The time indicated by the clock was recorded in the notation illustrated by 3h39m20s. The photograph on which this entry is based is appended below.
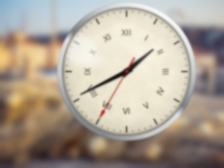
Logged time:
1h40m35s
